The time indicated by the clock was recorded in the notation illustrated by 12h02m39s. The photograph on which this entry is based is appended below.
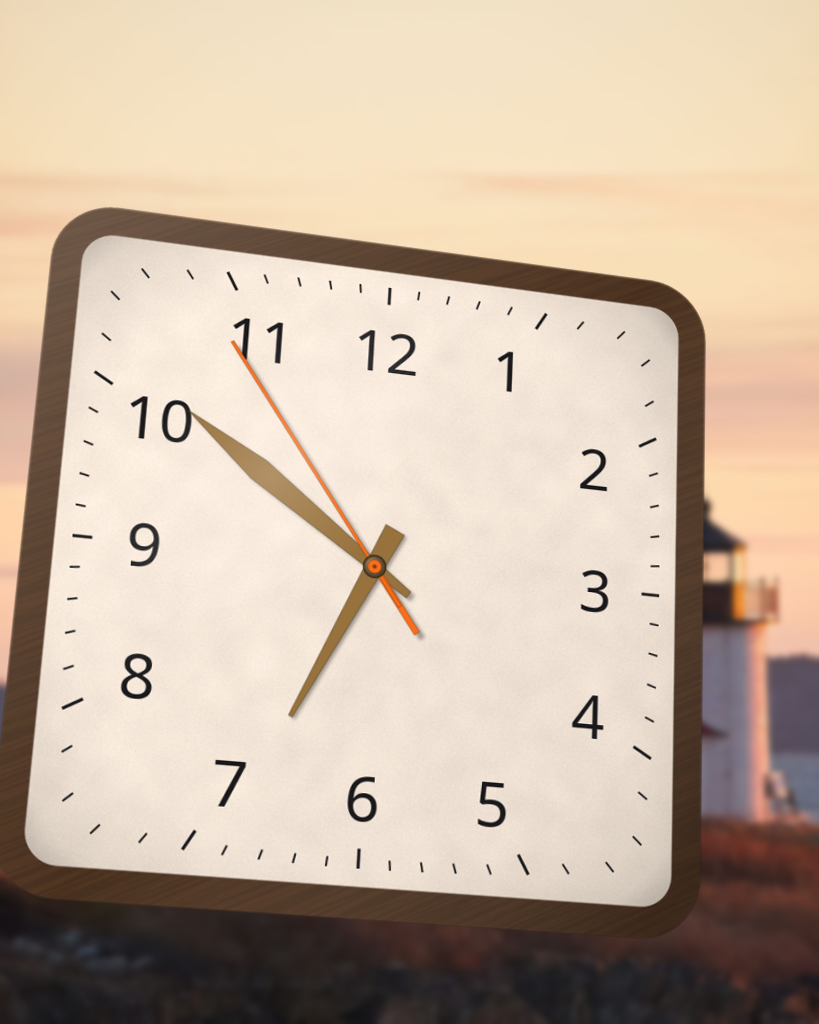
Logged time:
6h50m54s
